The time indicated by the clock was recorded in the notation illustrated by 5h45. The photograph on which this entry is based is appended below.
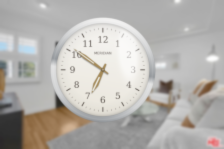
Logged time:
6h51
